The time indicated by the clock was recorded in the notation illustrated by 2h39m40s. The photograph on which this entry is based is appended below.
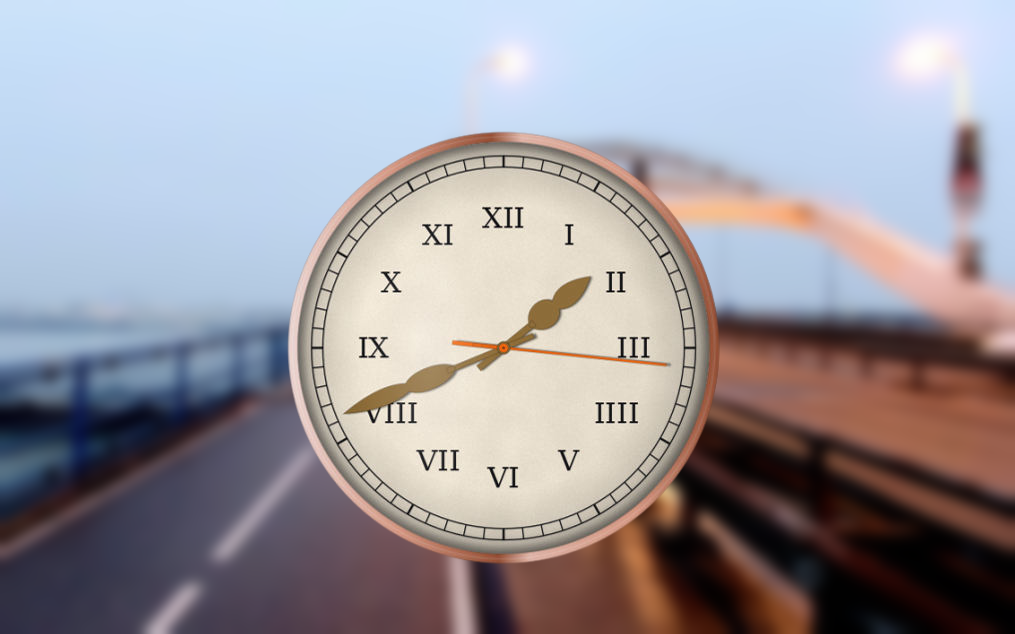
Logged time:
1h41m16s
